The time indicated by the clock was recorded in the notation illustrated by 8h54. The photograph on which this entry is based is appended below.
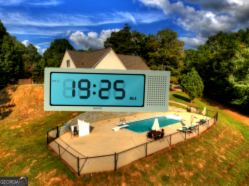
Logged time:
19h25
